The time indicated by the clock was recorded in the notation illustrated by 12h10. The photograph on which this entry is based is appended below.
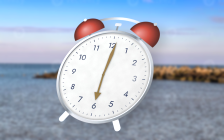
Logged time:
6h01
